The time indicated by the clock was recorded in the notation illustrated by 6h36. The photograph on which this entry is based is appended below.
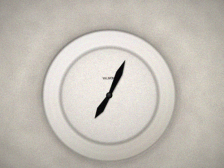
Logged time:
7h04
